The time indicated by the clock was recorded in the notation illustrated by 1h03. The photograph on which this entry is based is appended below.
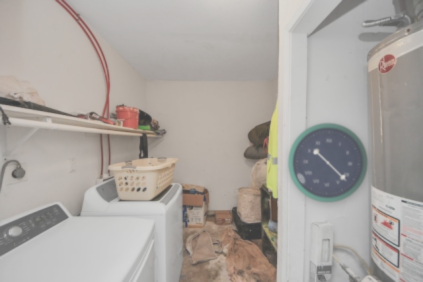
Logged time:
10h22
